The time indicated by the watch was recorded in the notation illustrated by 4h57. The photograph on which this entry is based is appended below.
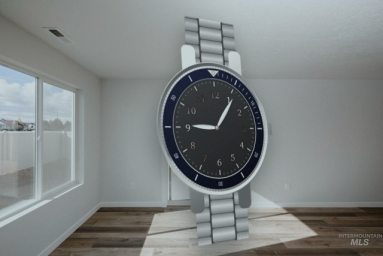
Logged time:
9h06
